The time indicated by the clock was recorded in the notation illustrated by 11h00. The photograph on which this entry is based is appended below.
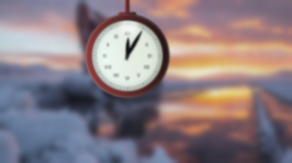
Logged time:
12h05
